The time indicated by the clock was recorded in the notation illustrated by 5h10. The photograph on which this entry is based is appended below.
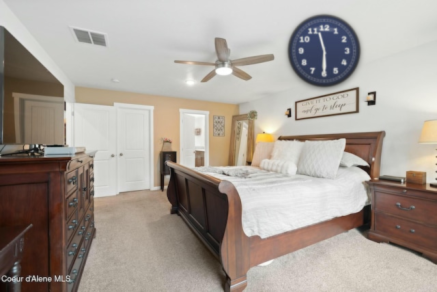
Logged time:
11h30
